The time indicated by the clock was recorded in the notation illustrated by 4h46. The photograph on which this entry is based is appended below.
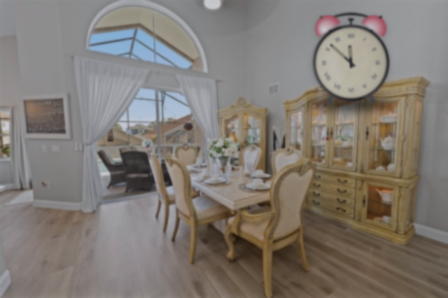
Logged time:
11h52
